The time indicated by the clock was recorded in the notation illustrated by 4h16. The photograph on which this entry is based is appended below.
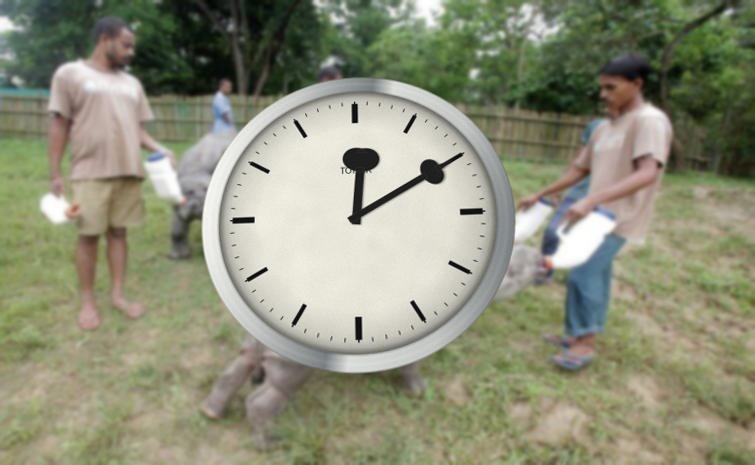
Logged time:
12h10
